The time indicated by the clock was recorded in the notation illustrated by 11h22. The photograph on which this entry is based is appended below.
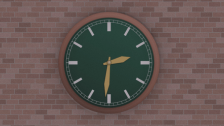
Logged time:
2h31
